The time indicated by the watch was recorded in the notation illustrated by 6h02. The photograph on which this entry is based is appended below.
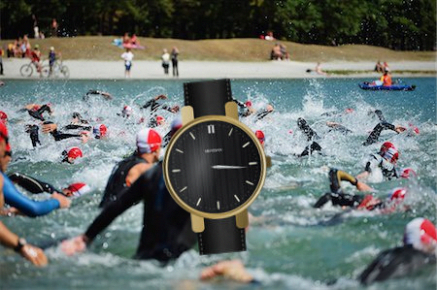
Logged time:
3h16
